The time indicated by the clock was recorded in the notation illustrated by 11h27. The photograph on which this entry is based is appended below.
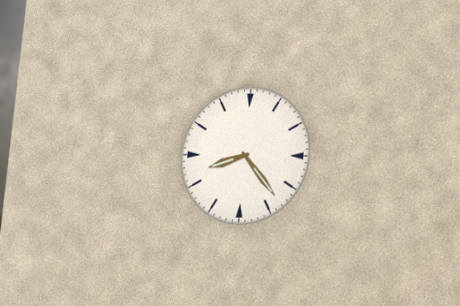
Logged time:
8h23
